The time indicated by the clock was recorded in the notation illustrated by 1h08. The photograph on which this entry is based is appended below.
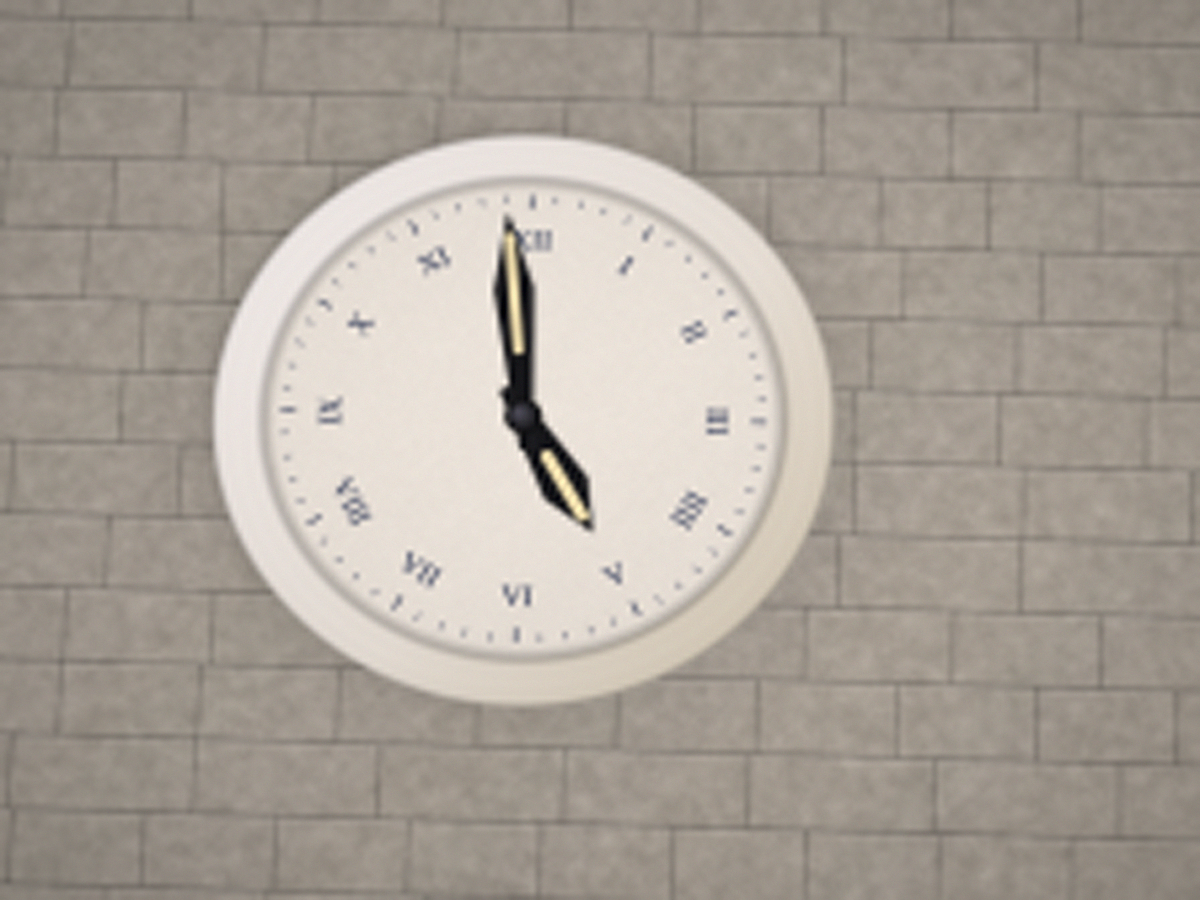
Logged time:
4h59
